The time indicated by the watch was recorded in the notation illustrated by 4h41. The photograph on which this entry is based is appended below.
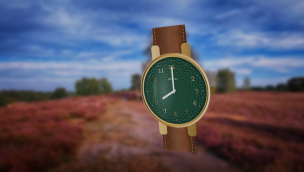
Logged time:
8h00
